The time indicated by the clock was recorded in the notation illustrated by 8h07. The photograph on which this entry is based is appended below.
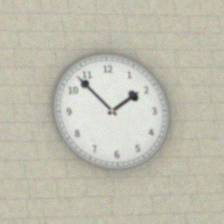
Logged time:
1h53
